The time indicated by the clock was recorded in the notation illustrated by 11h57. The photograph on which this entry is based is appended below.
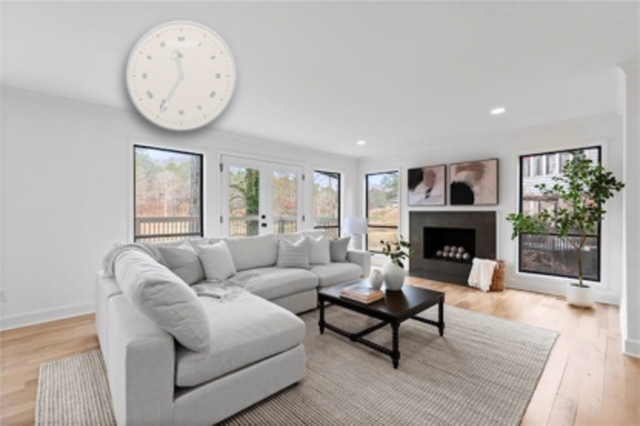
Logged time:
11h35
